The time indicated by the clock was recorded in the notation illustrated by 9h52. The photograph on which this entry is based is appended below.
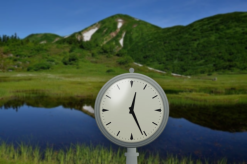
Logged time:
12h26
